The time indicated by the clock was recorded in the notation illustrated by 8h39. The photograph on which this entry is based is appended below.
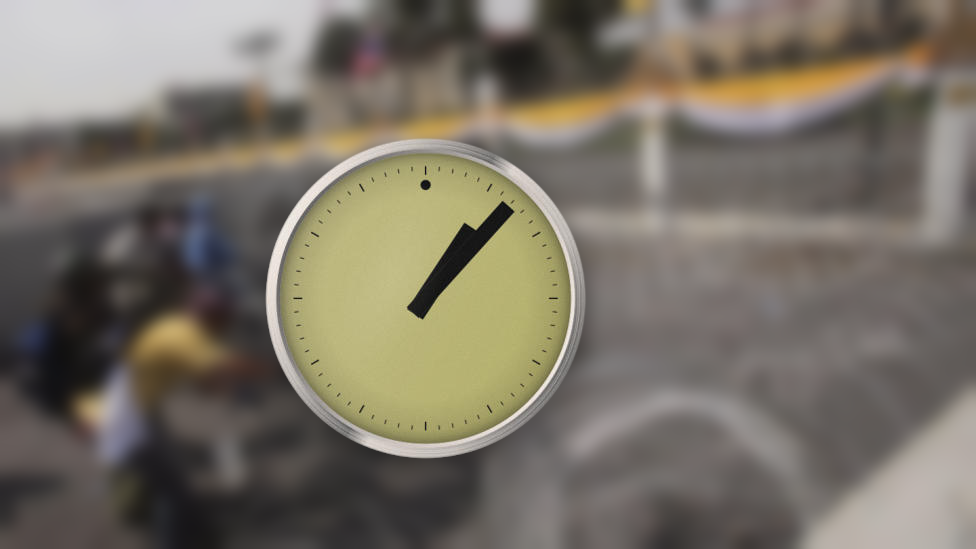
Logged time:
1h07
